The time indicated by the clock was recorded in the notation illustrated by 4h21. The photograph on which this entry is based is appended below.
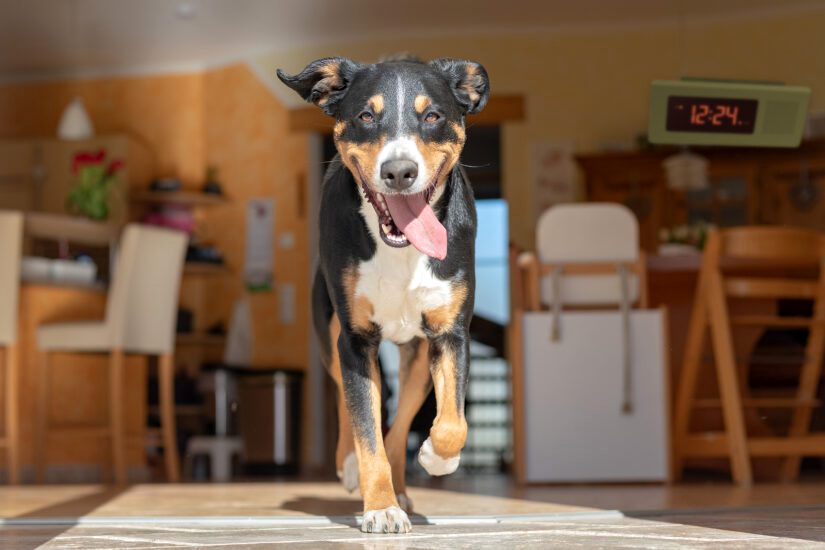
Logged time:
12h24
